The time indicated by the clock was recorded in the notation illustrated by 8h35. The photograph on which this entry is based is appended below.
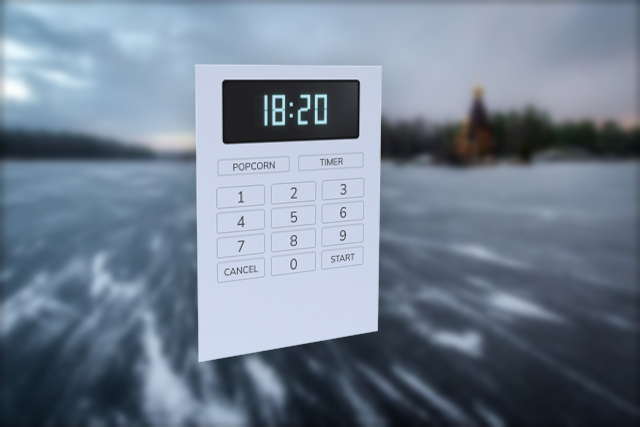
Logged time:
18h20
